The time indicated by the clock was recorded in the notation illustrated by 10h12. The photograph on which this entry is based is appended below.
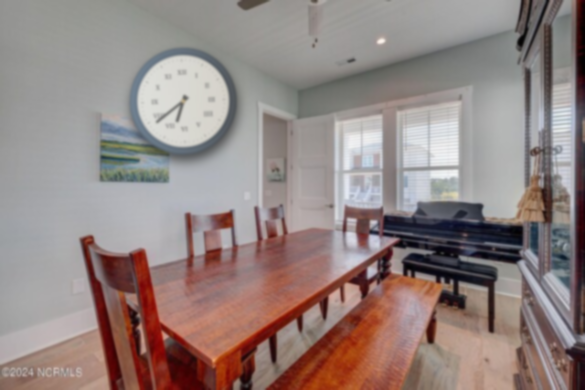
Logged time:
6h39
